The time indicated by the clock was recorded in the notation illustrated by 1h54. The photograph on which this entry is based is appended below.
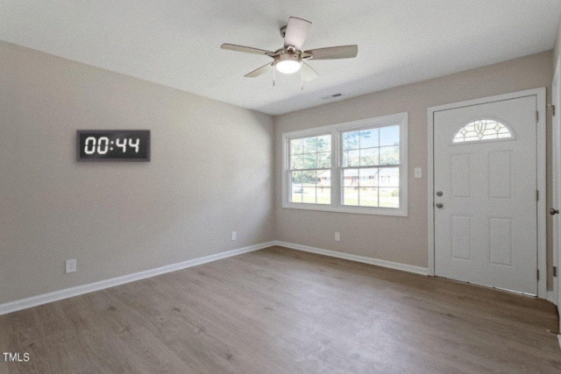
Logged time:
0h44
